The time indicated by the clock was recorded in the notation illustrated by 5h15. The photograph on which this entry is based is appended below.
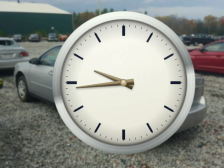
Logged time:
9h44
